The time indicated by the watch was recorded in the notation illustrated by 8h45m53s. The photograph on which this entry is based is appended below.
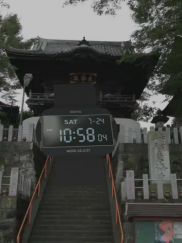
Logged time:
10h58m04s
